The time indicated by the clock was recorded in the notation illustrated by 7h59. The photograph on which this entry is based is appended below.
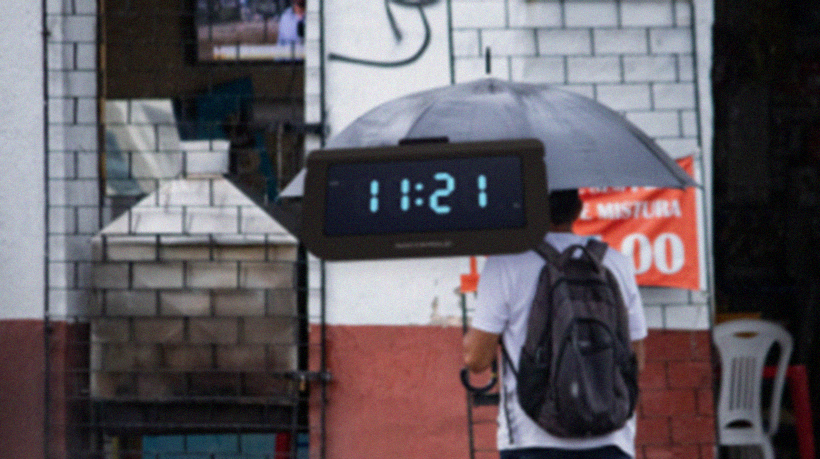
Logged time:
11h21
